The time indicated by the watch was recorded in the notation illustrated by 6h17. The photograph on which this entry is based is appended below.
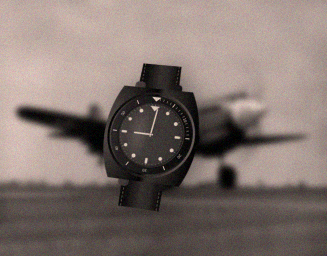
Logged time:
9h01
